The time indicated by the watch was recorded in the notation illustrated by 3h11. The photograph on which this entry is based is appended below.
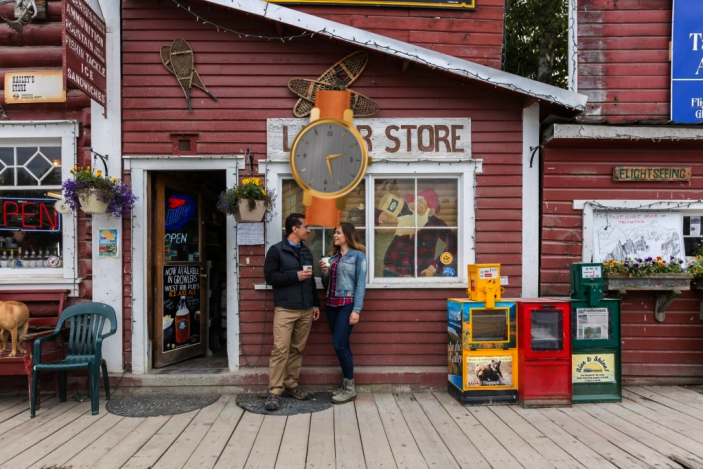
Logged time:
2h27
